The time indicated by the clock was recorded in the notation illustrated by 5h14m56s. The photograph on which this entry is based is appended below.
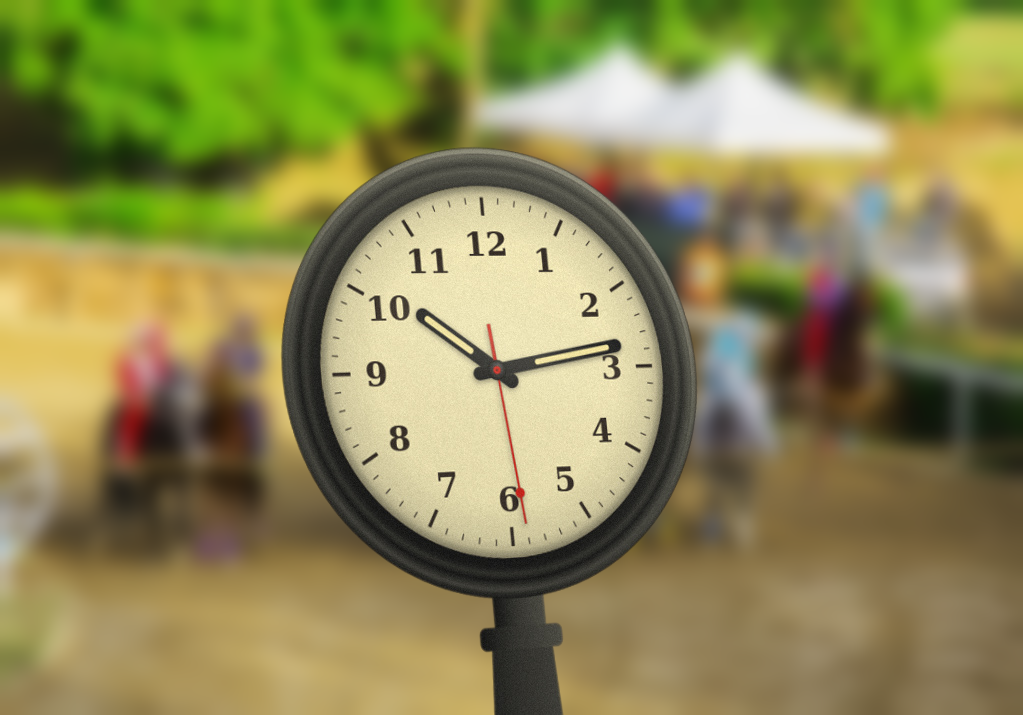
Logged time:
10h13m29s
